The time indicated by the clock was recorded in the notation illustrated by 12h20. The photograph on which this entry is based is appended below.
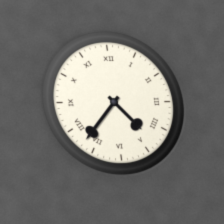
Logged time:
4h37
